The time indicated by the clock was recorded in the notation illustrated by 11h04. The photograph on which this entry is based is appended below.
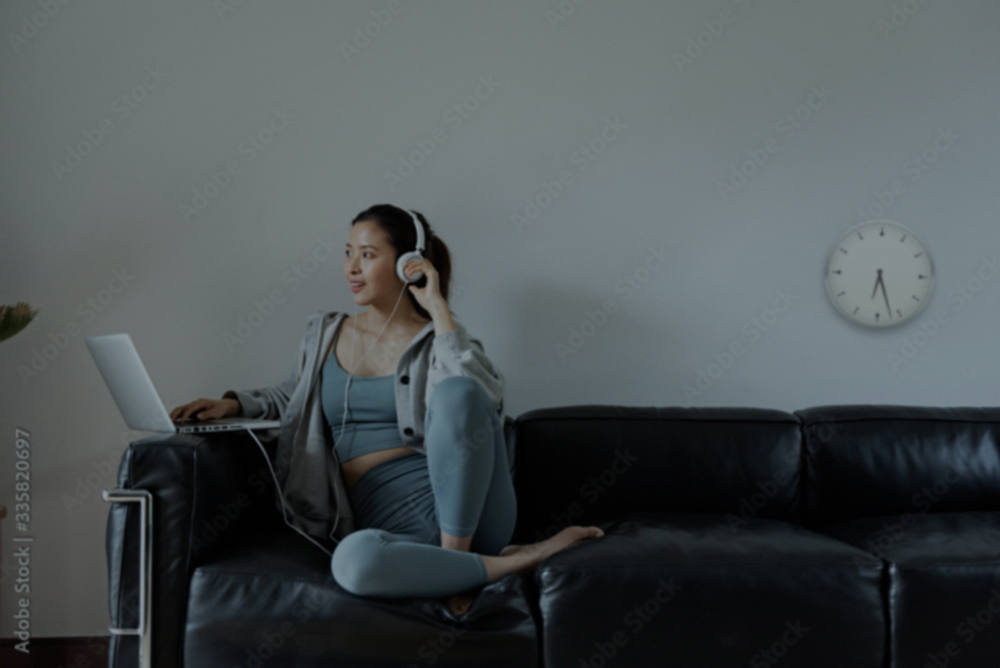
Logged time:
6h27
